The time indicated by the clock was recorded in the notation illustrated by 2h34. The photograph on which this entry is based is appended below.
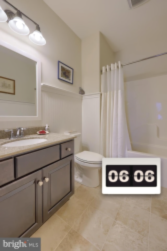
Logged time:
6h06
